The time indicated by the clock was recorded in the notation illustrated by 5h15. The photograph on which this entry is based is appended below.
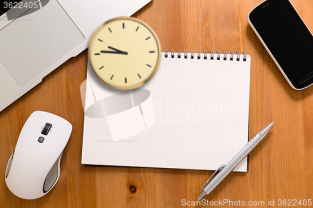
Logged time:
9h46
